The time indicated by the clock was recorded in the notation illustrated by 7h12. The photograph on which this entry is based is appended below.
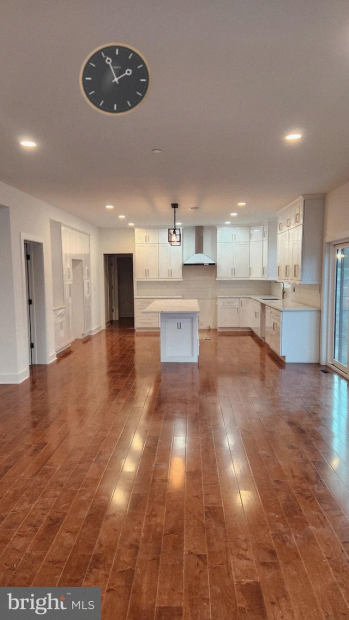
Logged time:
1h56
